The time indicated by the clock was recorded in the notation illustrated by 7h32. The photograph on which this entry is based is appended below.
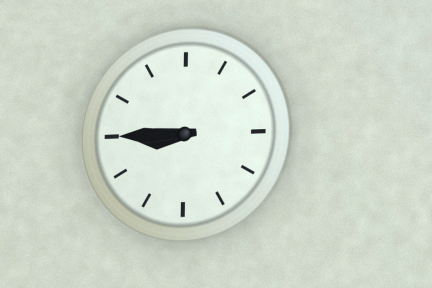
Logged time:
8h45
